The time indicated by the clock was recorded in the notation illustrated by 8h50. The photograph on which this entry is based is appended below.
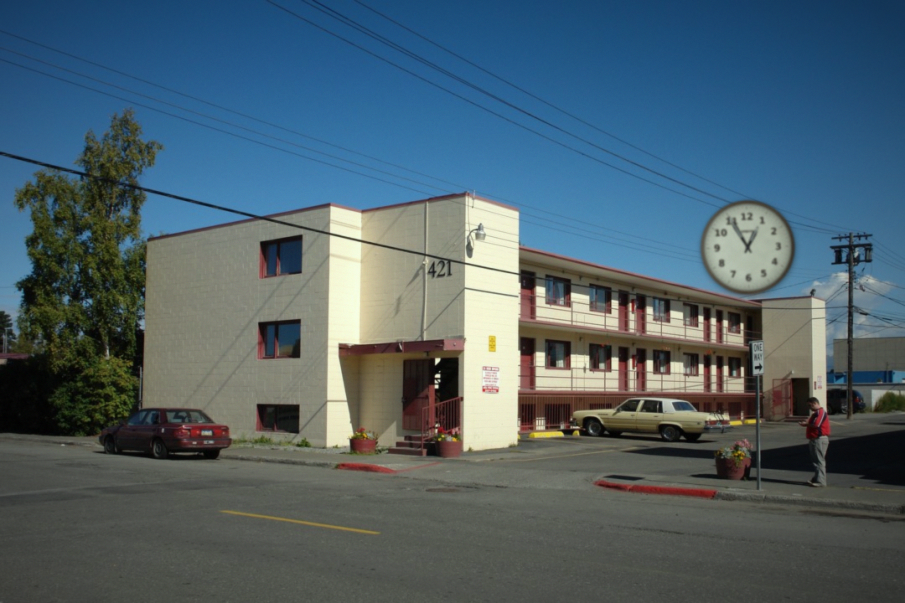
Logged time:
12h55
